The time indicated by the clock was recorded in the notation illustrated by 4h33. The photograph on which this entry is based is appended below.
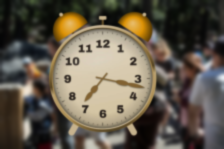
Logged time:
7h17
